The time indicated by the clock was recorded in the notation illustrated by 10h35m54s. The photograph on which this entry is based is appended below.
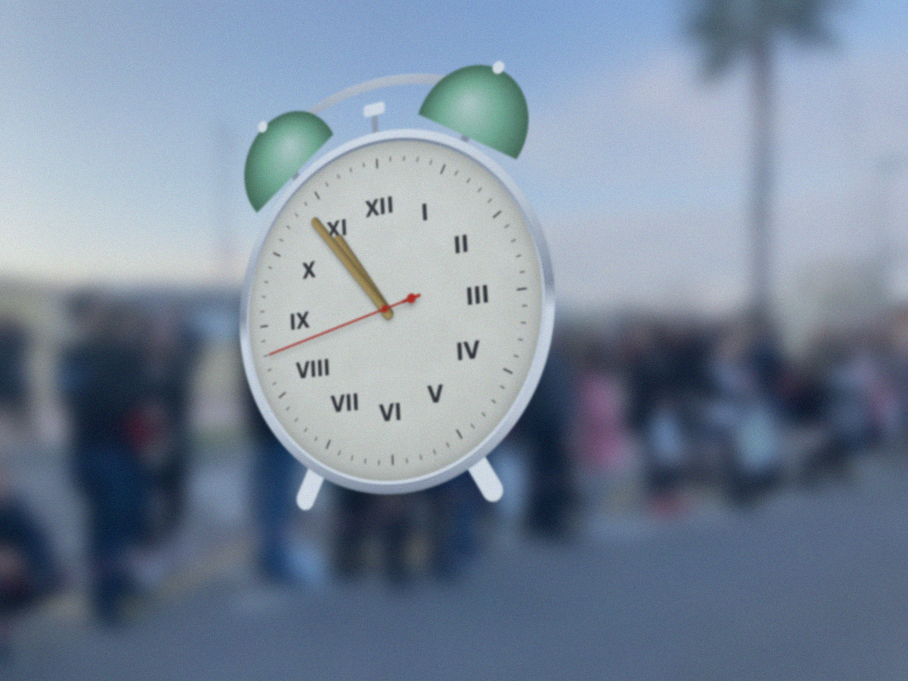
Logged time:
10h53m43s
